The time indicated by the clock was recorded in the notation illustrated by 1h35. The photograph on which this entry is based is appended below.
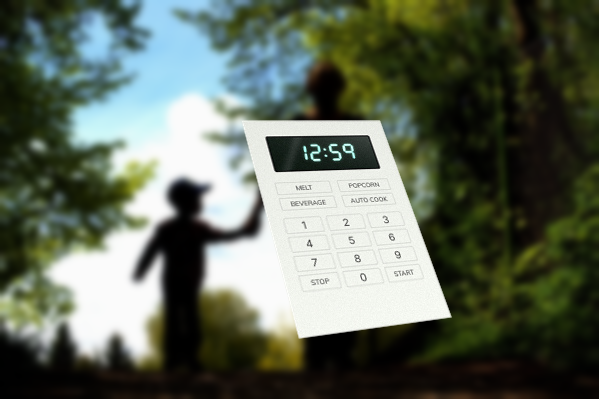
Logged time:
12h59
